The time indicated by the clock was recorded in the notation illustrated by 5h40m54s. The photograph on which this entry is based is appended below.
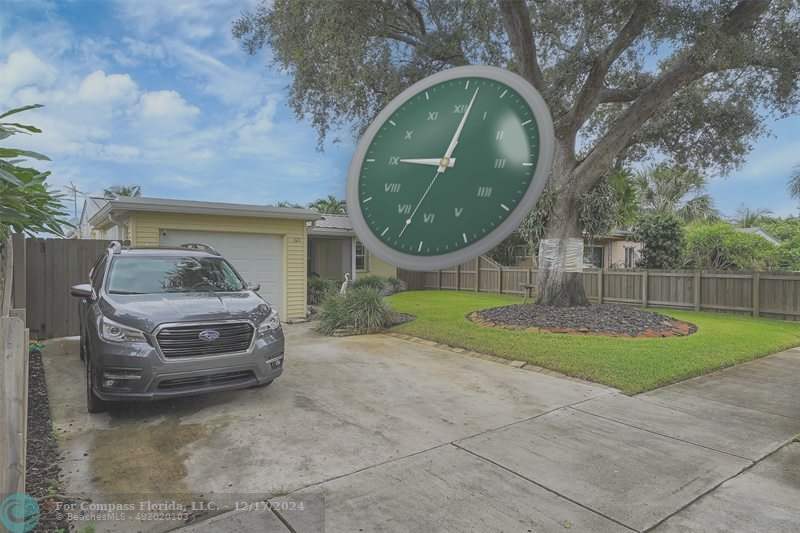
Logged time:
9h01m33s
